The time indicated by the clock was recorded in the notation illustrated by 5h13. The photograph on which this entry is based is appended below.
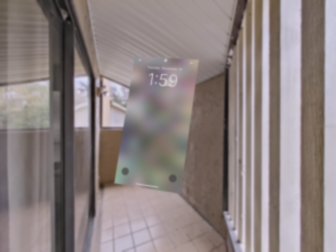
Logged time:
1h59
